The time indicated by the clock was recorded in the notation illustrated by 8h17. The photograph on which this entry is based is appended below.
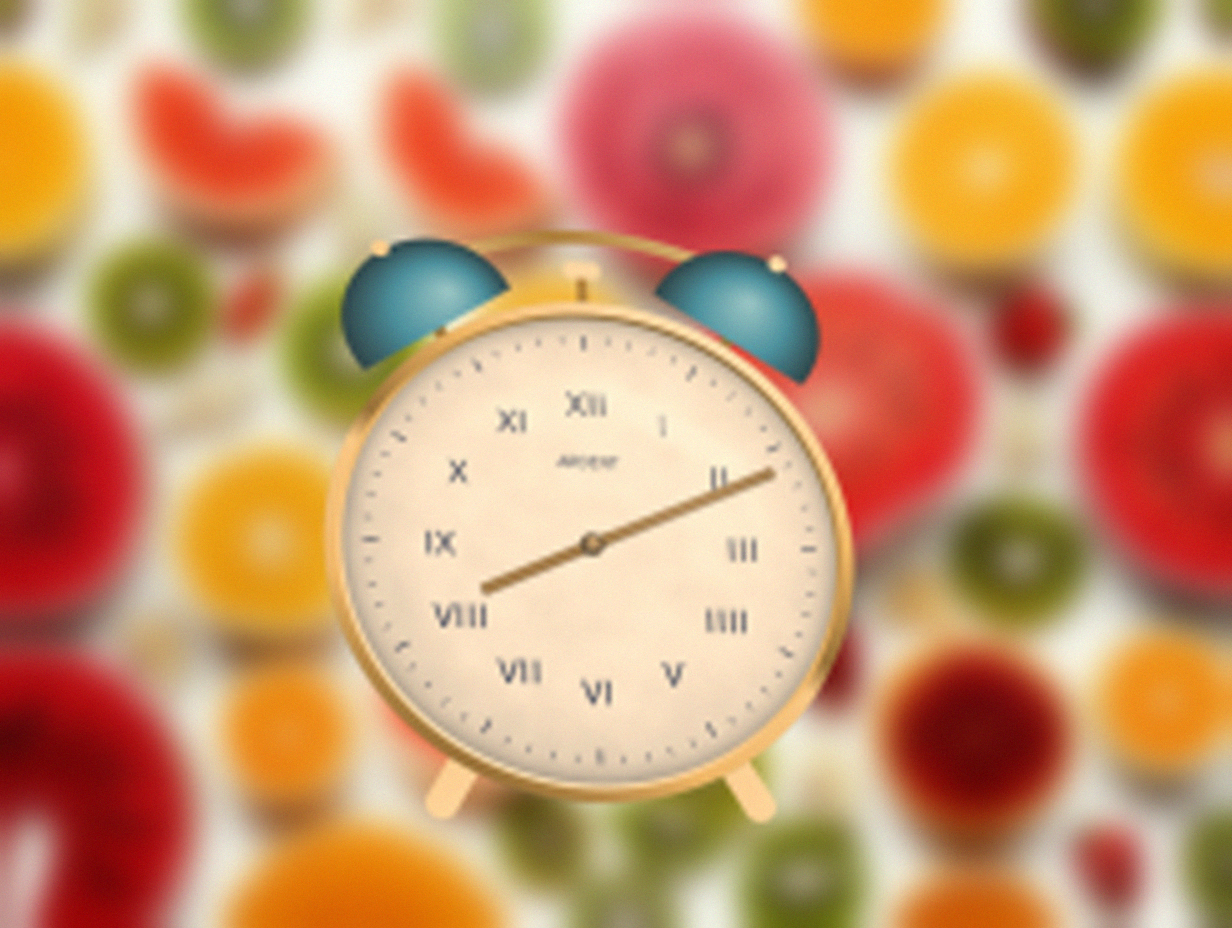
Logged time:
8h11
